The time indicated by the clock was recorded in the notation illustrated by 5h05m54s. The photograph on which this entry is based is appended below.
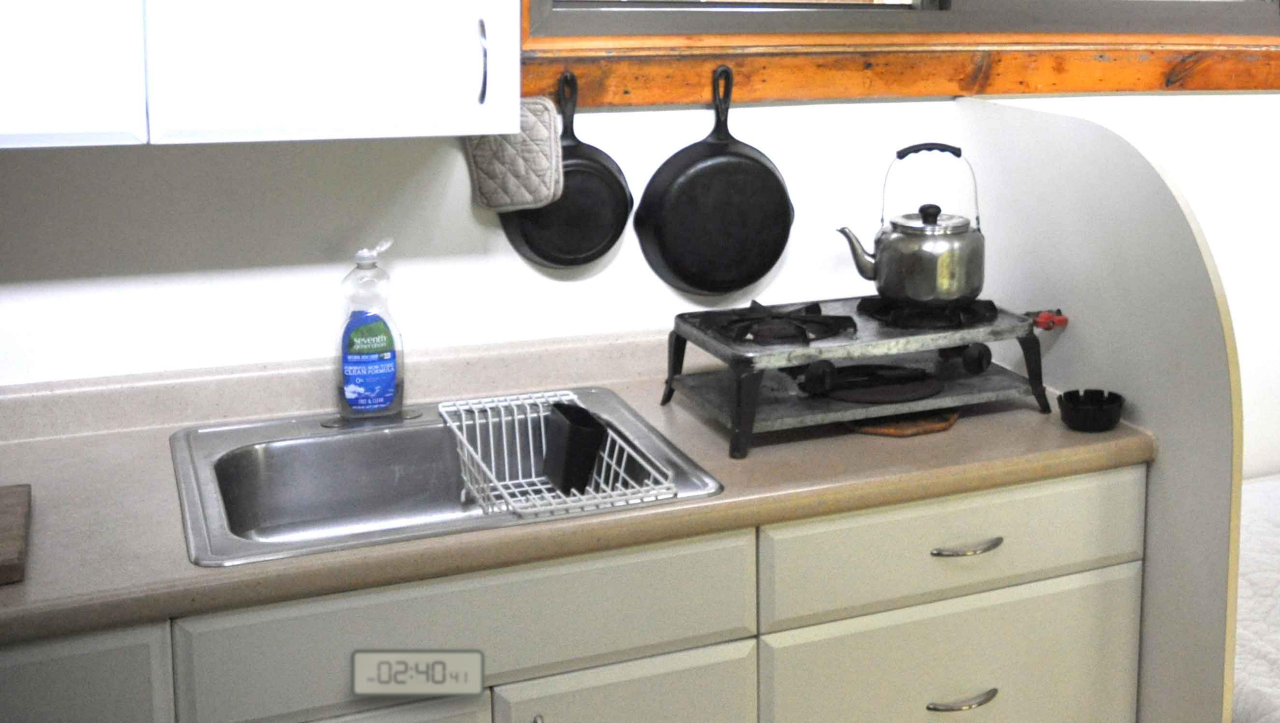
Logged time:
2h40m41s
